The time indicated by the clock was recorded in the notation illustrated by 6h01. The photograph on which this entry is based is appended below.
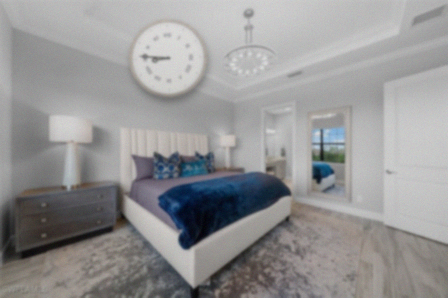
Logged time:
8h46
